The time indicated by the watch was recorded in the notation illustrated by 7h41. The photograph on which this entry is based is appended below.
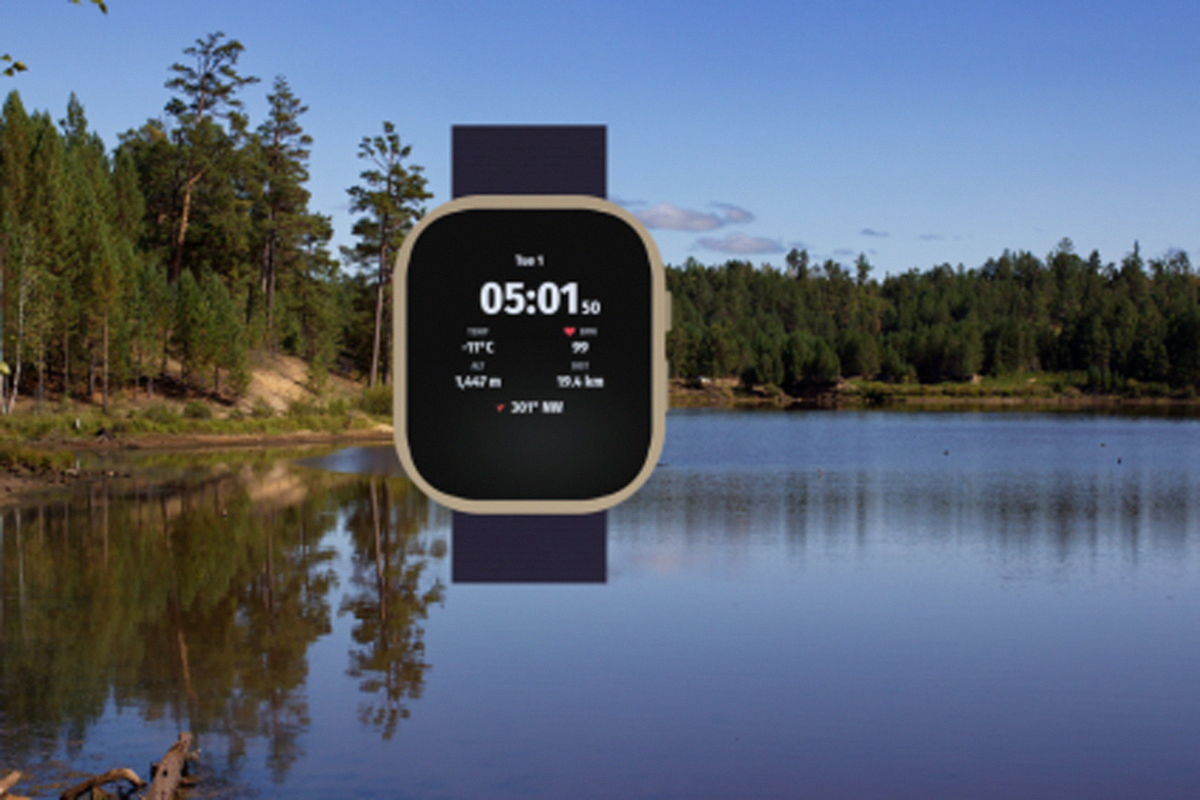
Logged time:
5h01
